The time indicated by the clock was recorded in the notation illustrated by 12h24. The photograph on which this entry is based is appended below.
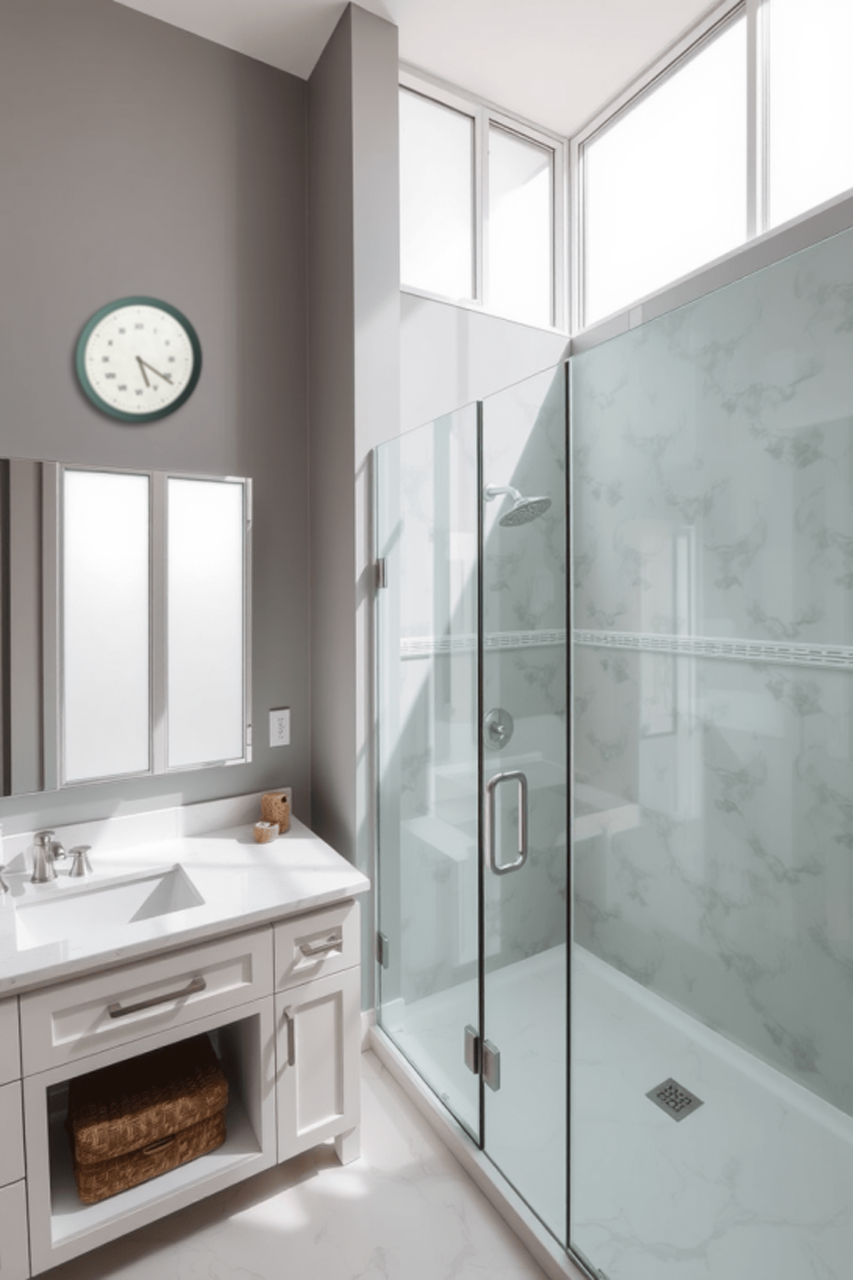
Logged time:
5h21
